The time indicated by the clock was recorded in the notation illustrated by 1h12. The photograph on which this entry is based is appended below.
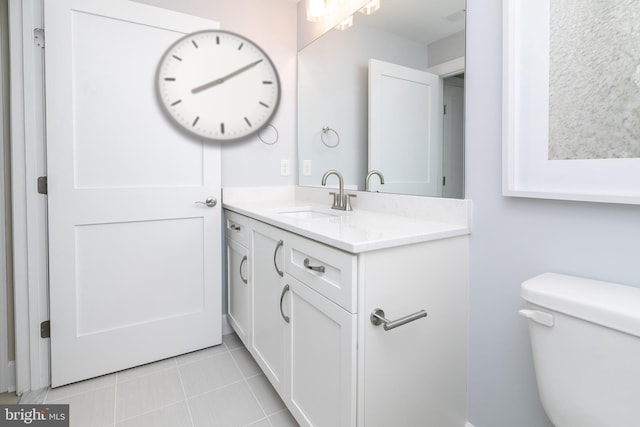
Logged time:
8h10
